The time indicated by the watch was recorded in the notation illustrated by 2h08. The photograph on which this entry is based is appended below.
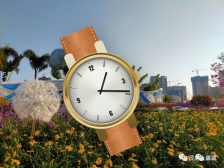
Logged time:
1h19
